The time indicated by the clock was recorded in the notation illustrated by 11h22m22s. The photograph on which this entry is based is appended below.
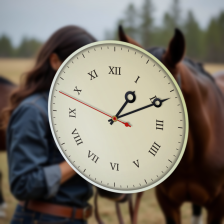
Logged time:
1h10m48s
